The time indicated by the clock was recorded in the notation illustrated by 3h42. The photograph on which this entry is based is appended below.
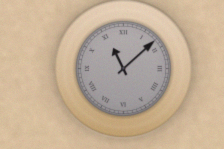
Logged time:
11h08
